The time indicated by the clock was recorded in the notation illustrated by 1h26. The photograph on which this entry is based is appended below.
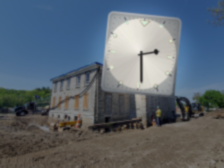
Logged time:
2h29
